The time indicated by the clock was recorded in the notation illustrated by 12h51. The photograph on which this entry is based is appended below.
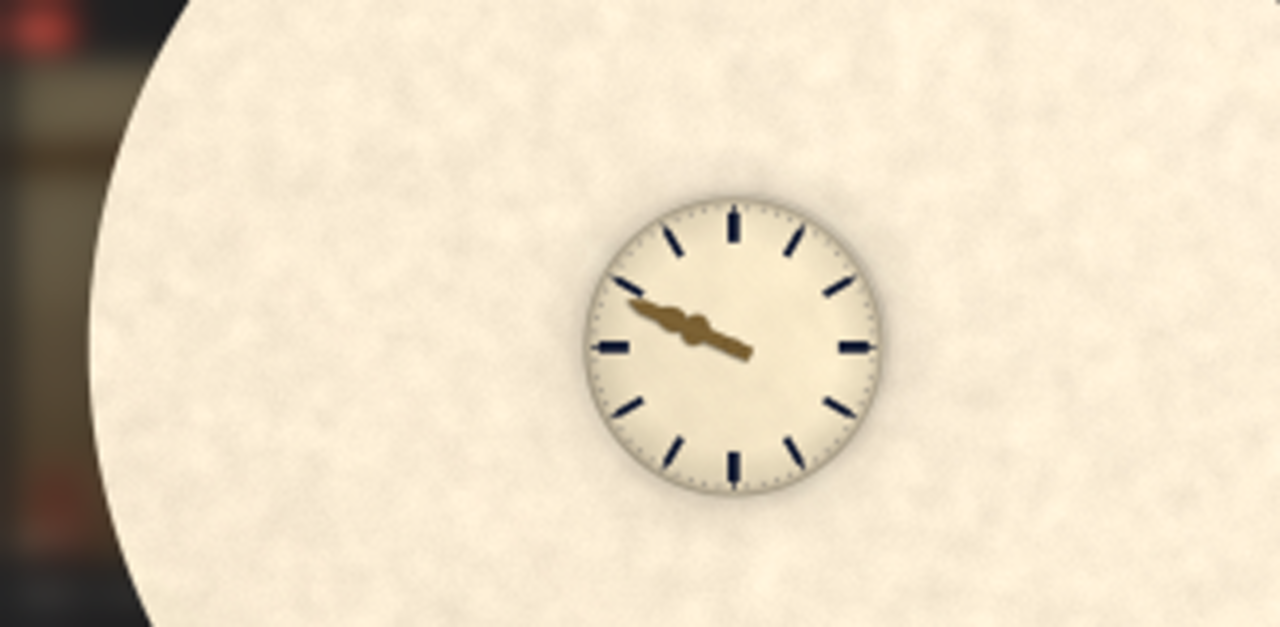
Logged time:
9h49
